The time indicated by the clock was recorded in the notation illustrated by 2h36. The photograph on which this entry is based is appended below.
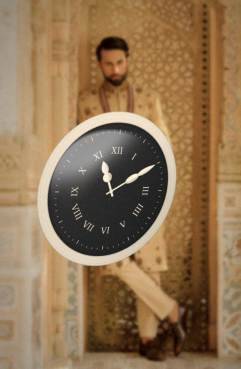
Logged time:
11h10
